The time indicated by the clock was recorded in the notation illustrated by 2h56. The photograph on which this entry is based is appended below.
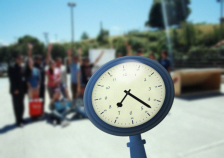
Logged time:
7h23
